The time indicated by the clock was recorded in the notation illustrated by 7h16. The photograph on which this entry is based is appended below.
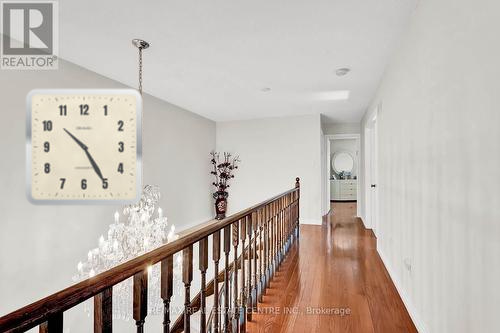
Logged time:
10h25
